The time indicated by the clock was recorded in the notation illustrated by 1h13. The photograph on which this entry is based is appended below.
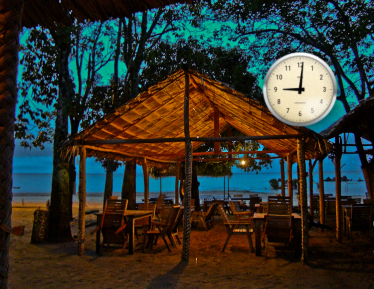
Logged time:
9h01
